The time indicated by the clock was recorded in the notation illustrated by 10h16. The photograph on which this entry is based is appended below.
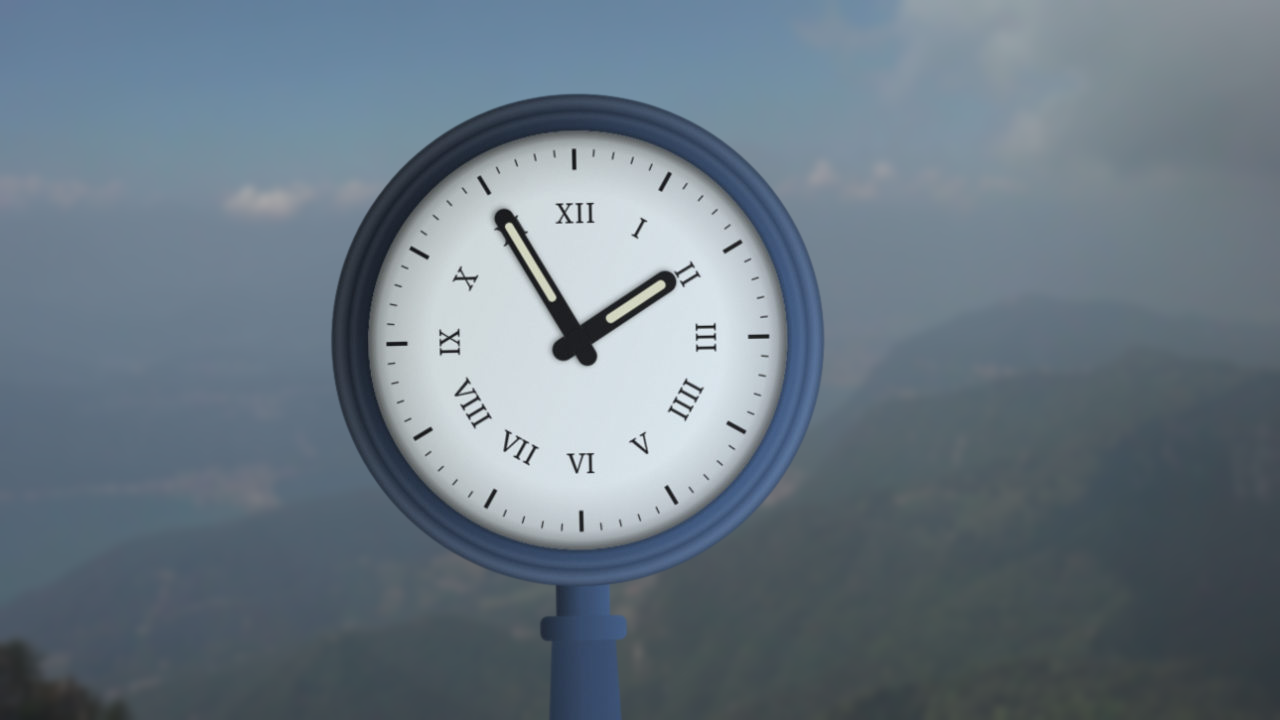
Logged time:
1h55
